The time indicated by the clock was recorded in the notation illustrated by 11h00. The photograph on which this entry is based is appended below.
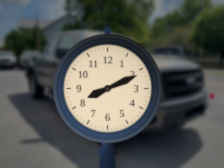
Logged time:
8h11
